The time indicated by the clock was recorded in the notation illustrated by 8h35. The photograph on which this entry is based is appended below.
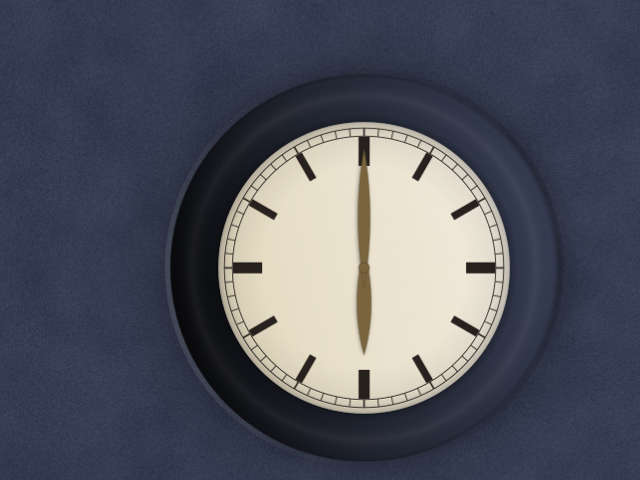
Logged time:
6h00
